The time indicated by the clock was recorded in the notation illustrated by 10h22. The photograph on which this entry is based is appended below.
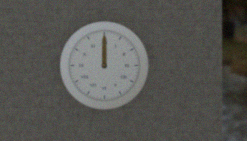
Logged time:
12h00
